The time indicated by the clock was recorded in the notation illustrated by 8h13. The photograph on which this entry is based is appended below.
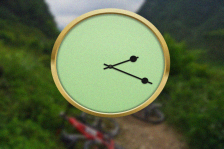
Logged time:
2h19
